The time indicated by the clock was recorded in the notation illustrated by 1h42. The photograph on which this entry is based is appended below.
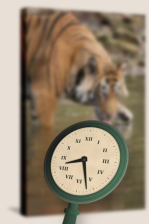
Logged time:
8h27
